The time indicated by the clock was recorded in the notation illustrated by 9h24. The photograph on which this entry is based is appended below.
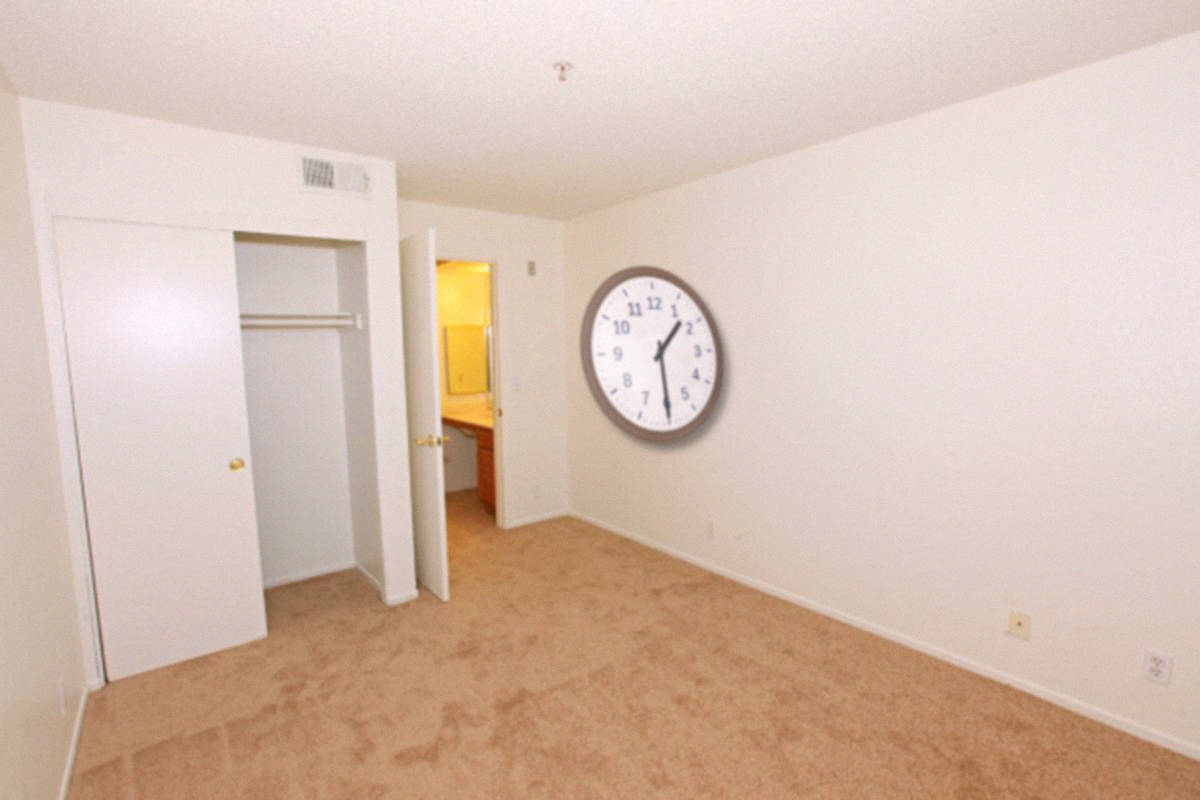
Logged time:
1h30
